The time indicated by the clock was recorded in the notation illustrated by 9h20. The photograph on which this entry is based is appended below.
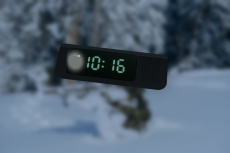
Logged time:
10h16
